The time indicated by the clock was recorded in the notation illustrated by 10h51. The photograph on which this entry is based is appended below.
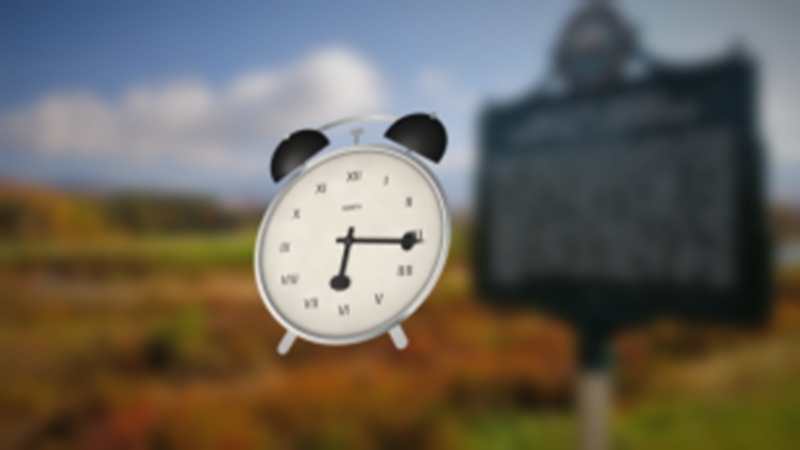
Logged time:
6h16
